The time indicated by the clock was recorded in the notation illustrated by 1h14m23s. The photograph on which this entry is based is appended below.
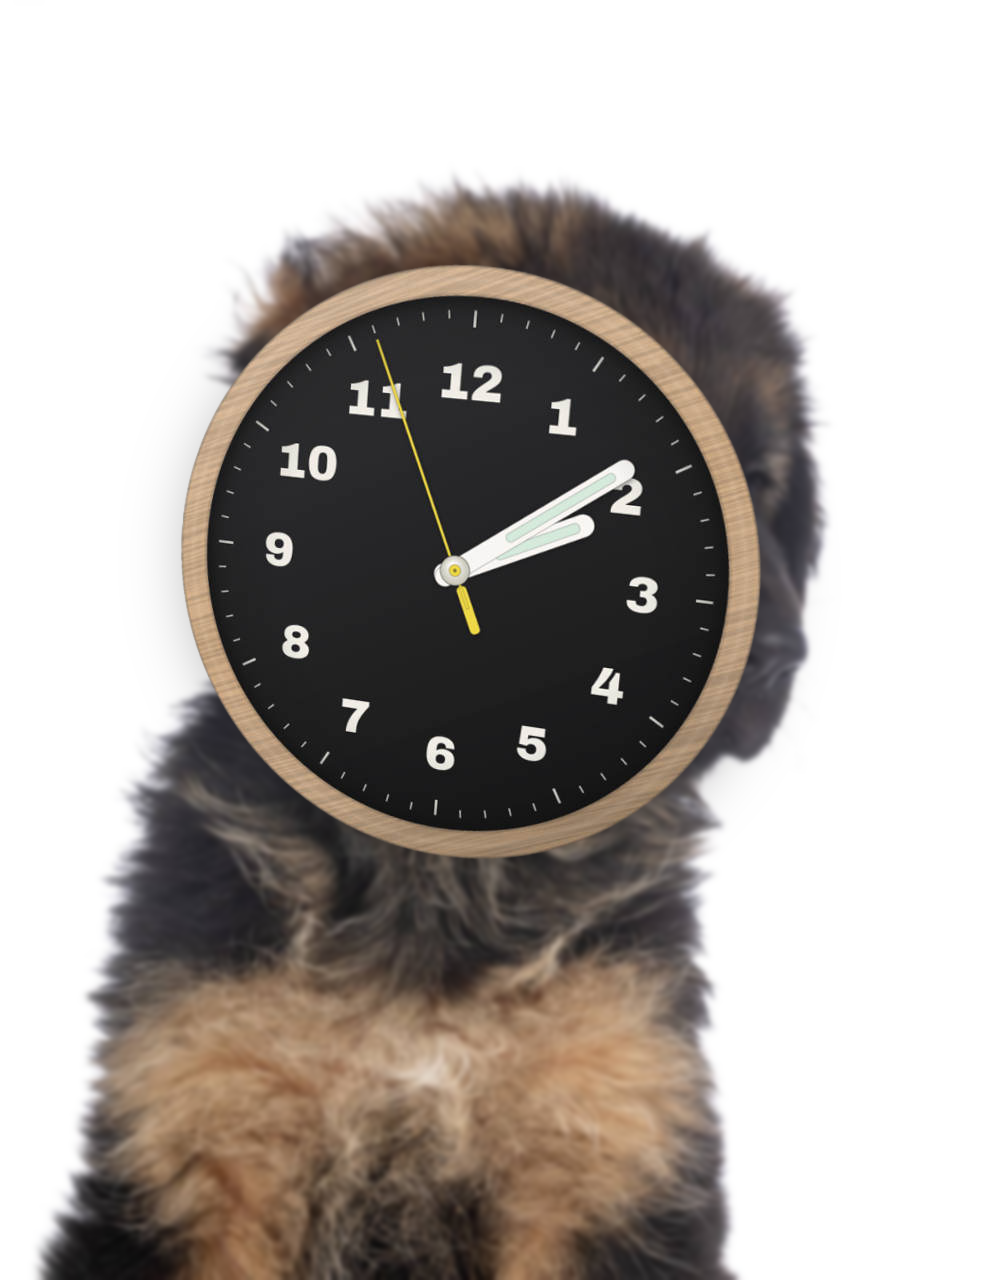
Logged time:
2h08m56s
